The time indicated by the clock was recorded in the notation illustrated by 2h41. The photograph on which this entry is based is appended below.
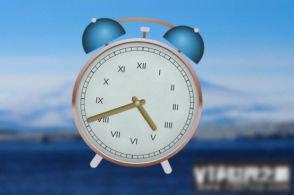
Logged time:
4h41
